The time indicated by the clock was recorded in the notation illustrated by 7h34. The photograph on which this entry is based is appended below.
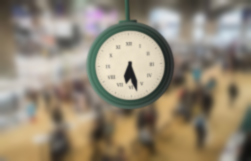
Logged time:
6h28
